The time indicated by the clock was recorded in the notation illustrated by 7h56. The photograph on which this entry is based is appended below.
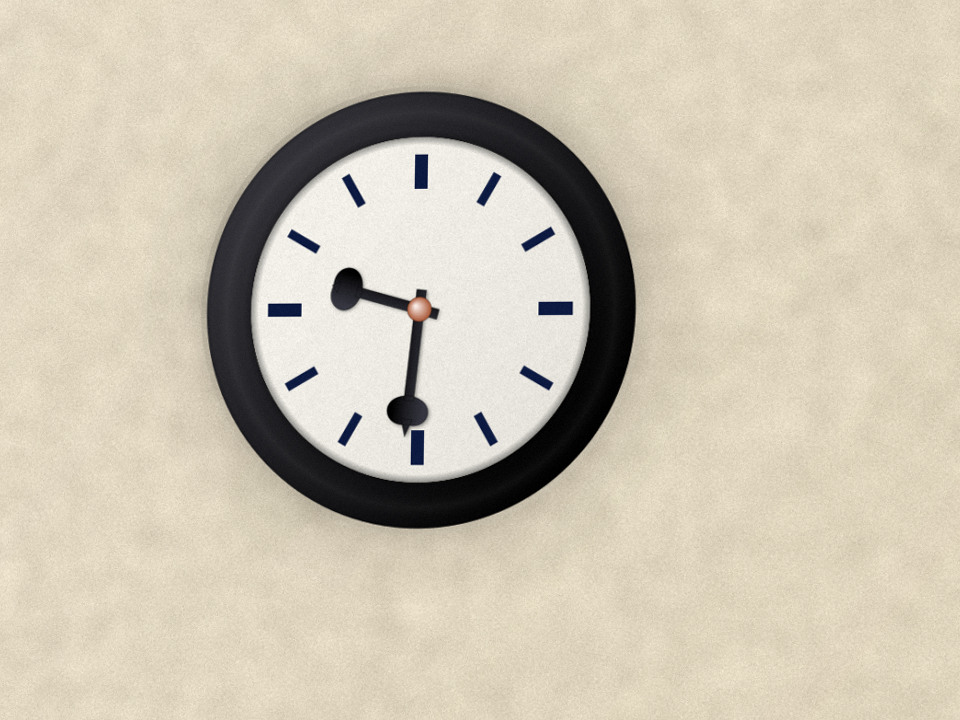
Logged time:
9h31
